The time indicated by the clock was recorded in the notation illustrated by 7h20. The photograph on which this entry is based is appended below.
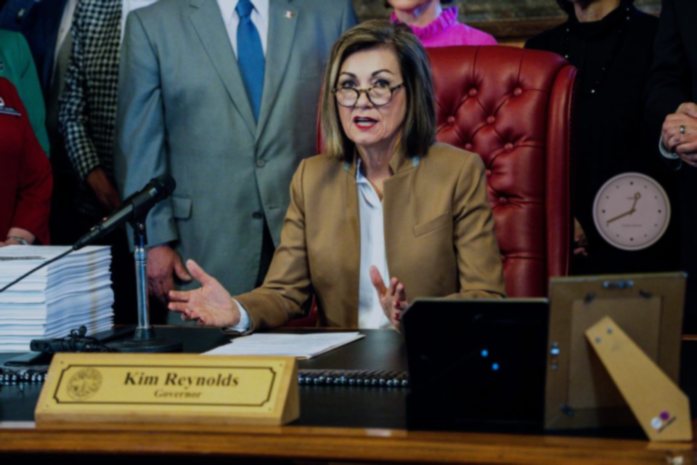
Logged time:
12h41
